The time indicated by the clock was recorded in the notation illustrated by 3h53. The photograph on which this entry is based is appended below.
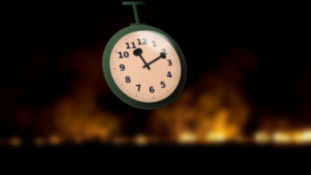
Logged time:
11h11
